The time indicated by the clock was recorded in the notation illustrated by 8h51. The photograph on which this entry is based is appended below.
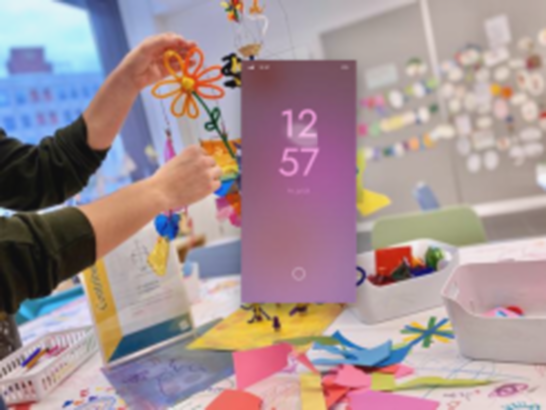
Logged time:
12h57
